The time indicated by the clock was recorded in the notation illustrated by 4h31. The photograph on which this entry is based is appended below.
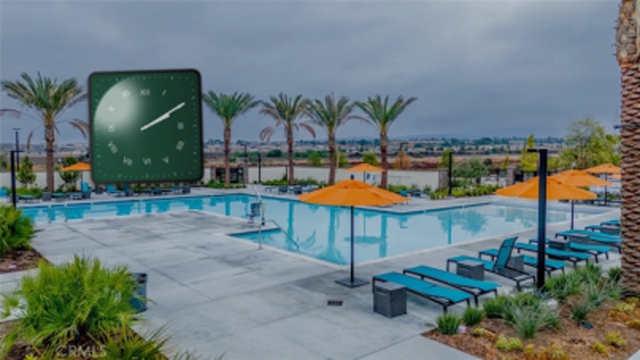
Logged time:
2h10
